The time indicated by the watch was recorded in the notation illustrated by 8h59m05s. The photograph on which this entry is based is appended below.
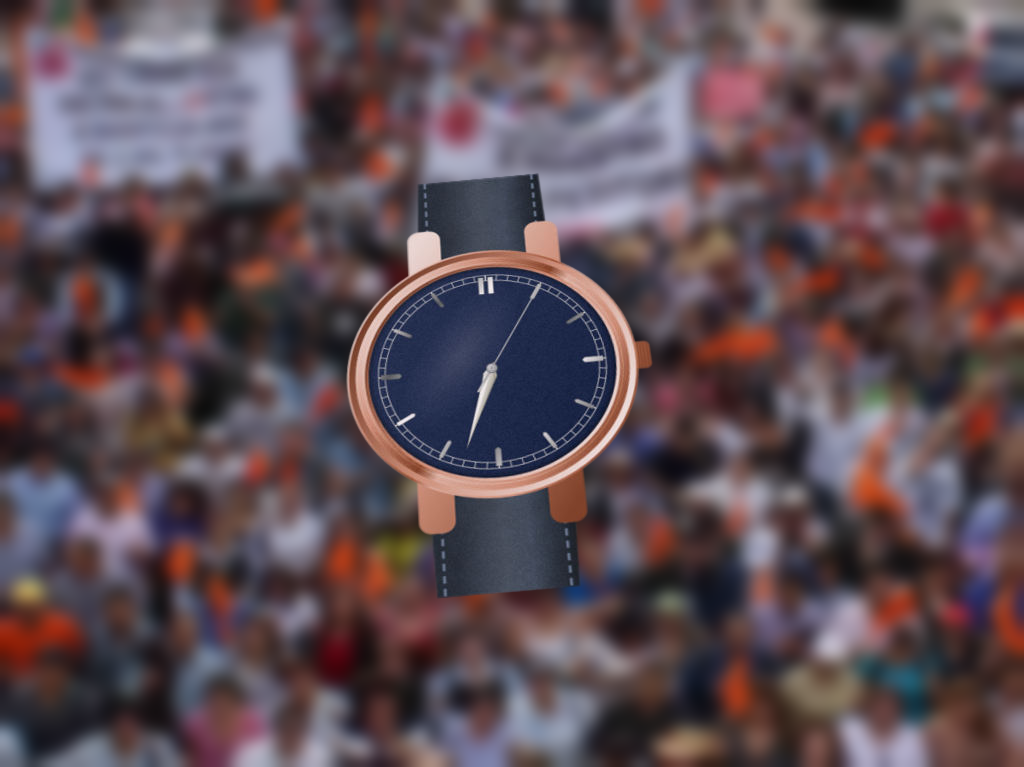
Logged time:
6h33m05s
